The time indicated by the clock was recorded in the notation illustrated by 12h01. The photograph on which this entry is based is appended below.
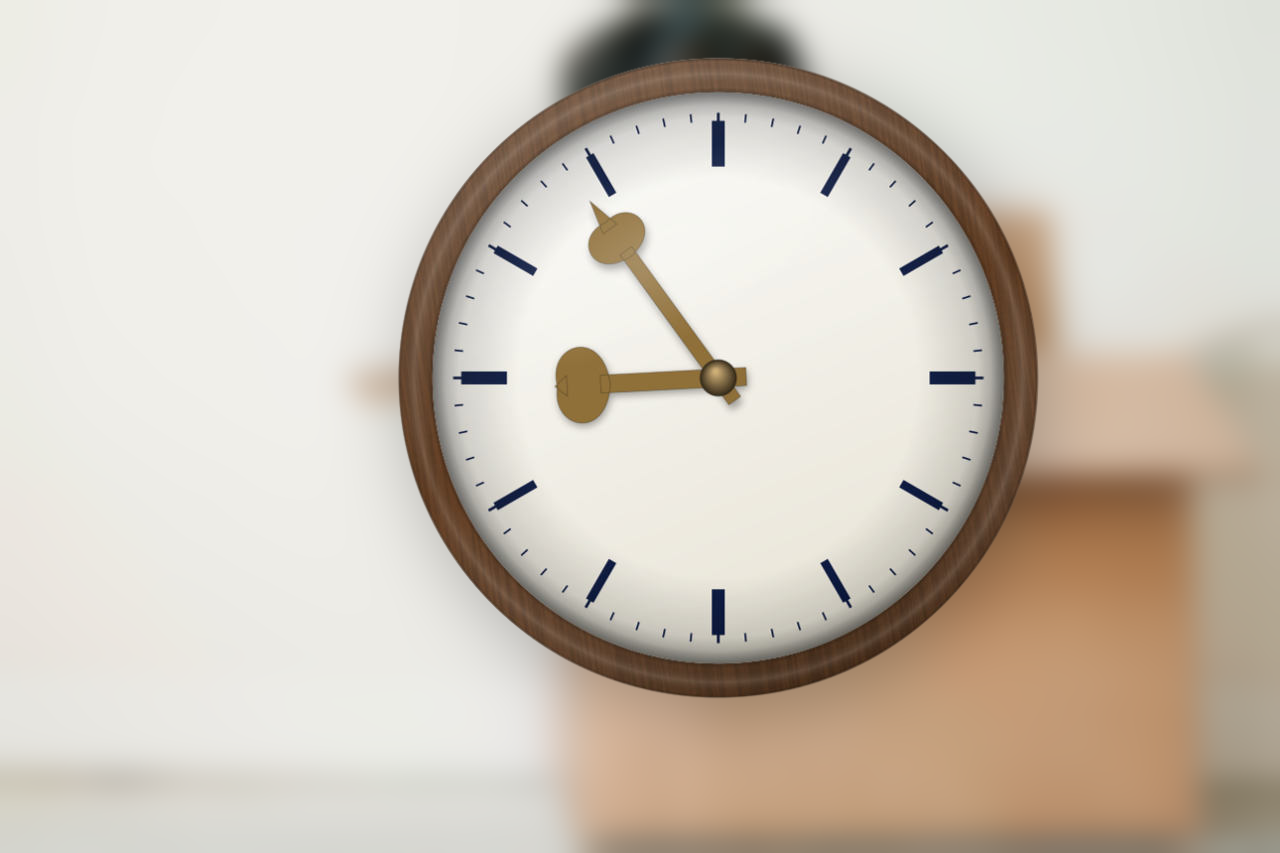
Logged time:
8h54
